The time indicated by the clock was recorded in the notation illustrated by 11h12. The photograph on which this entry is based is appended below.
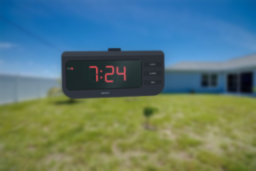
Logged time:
7h24
